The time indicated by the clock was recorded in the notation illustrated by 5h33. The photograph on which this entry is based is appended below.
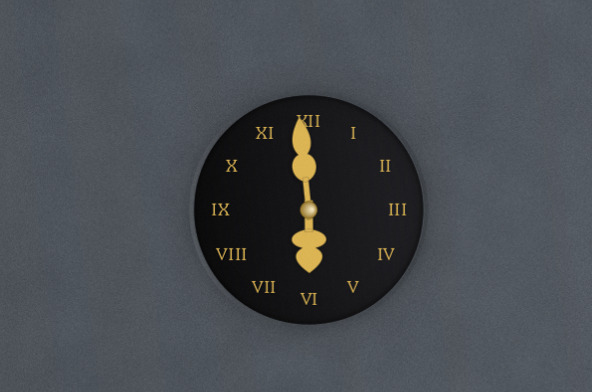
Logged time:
5h59
